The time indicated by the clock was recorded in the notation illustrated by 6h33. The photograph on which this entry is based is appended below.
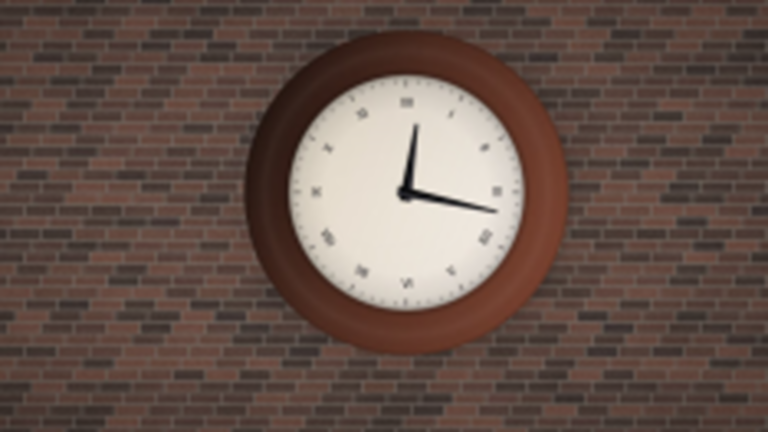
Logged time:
12h17
